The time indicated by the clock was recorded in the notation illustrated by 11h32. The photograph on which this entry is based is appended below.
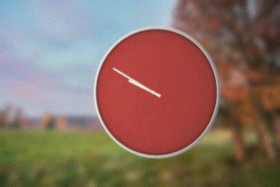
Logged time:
9h50
